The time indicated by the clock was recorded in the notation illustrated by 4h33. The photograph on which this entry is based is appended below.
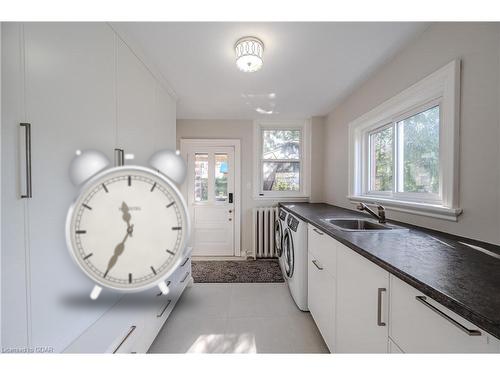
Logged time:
11h35
